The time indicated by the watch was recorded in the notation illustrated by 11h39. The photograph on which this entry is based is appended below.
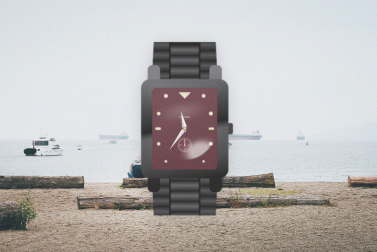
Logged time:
11h36
